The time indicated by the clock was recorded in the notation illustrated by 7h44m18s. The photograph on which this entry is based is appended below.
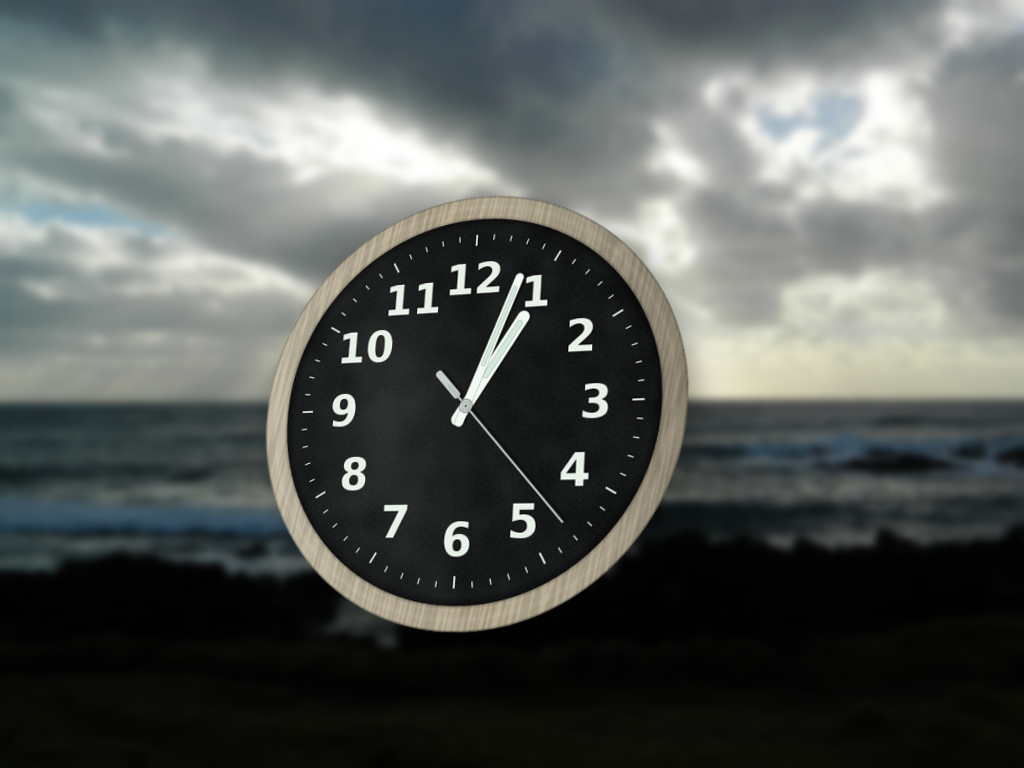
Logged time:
1h03m23s
